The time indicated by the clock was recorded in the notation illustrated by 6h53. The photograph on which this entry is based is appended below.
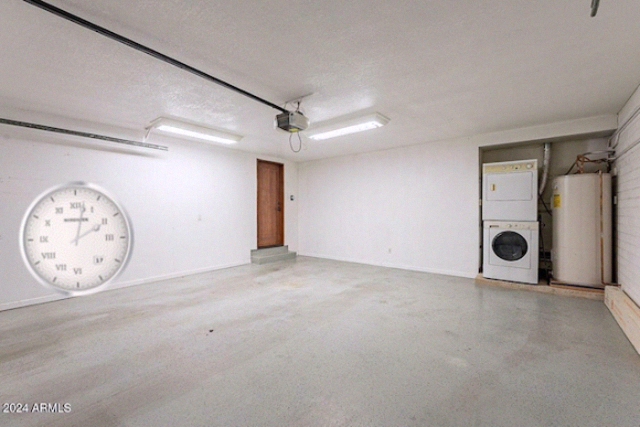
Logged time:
2h02
